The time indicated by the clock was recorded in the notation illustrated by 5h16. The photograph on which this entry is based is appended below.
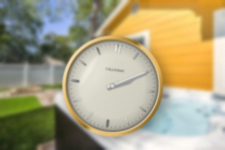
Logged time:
2h10
